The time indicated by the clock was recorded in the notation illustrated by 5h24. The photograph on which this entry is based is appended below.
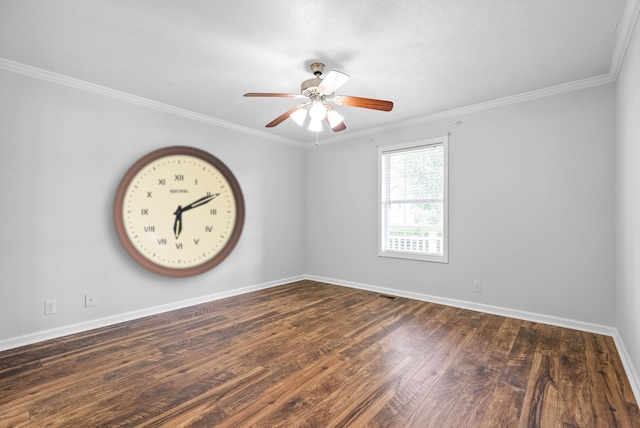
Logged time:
6h11
